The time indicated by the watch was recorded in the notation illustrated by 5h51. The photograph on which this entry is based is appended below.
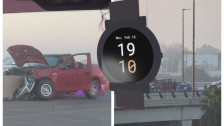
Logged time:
19h10
